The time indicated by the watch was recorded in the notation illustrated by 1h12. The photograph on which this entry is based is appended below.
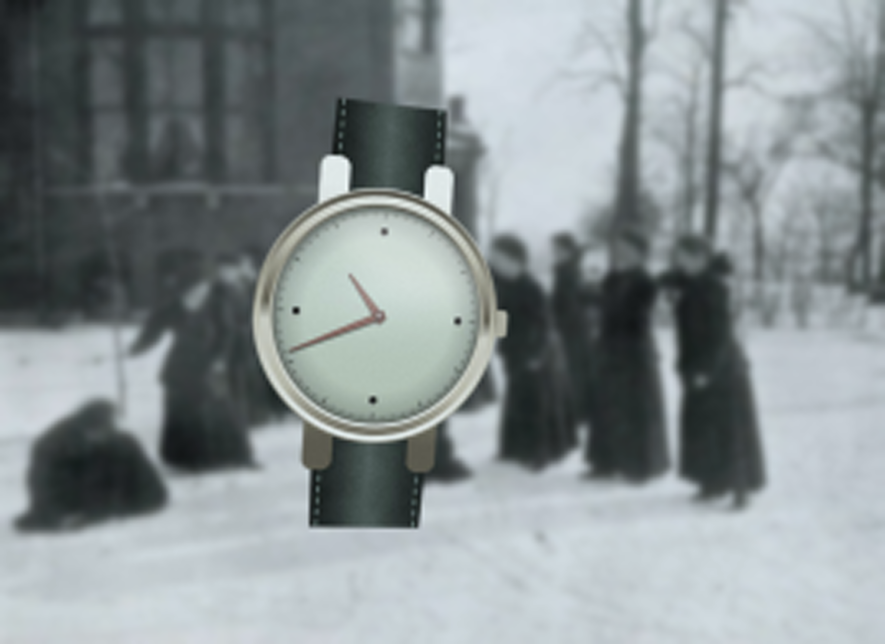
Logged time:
10h41
